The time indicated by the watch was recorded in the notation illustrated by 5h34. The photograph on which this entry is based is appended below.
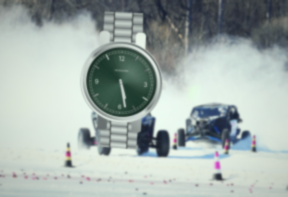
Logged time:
5h28
